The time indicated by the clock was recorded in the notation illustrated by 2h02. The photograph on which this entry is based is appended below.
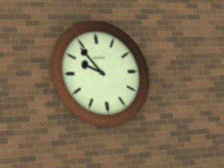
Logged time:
9h54
